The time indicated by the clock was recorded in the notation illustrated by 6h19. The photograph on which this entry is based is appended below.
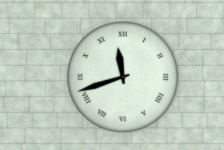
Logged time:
11h42
